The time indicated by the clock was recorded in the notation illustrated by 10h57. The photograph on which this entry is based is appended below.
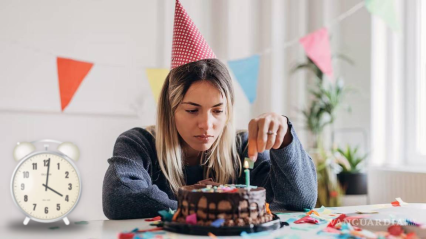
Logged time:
4h01
